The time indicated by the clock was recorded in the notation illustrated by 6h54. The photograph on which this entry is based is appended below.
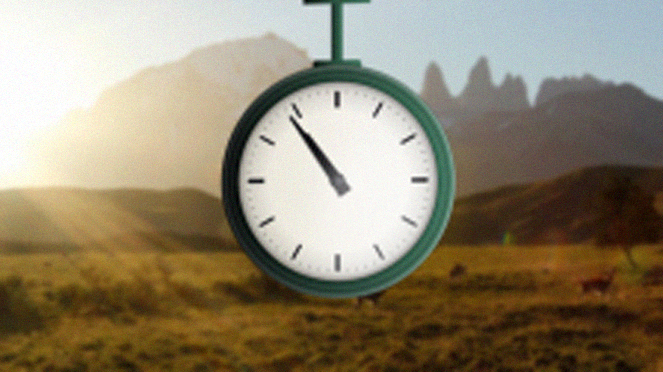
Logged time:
10h54
